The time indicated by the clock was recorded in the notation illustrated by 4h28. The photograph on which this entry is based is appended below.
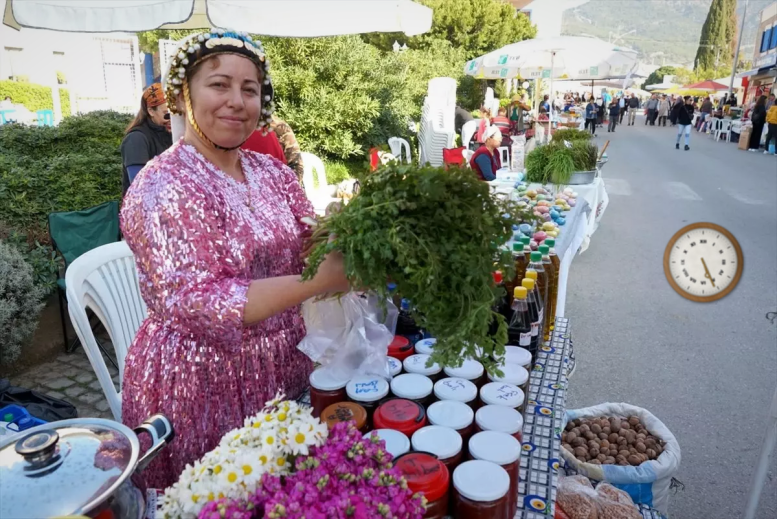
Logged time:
5h26
